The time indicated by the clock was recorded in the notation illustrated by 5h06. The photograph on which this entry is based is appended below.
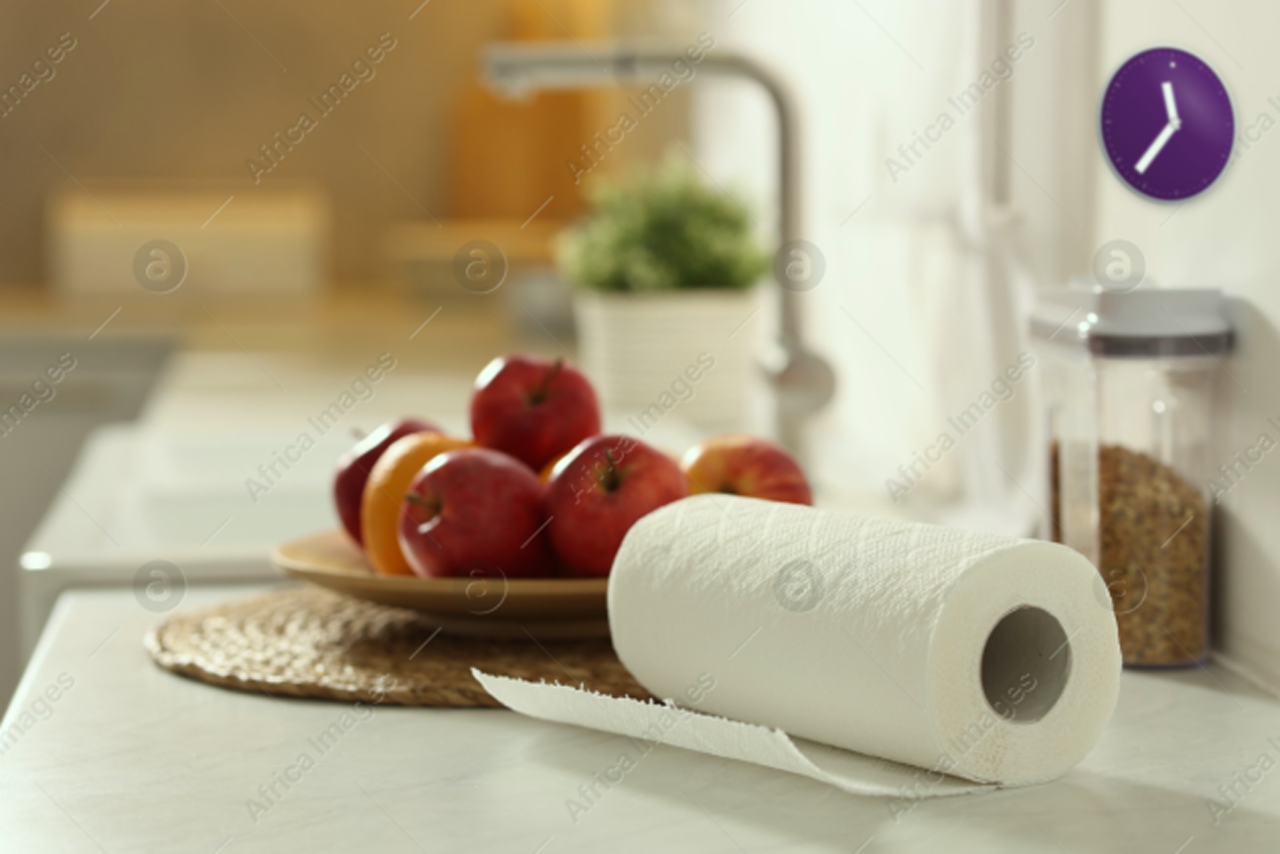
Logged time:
11h37
